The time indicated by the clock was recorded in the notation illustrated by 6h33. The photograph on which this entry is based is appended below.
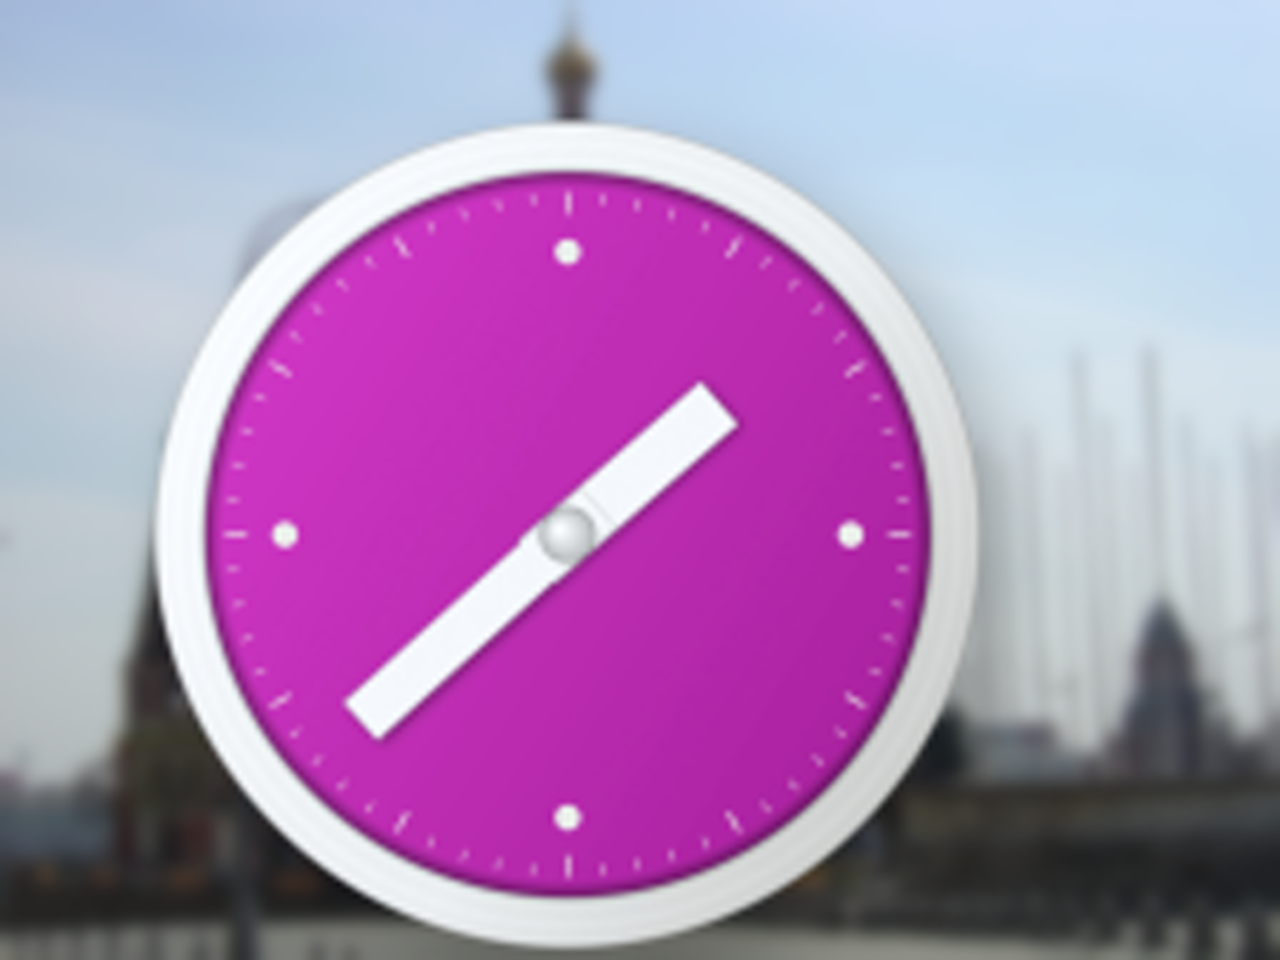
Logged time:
1h38
